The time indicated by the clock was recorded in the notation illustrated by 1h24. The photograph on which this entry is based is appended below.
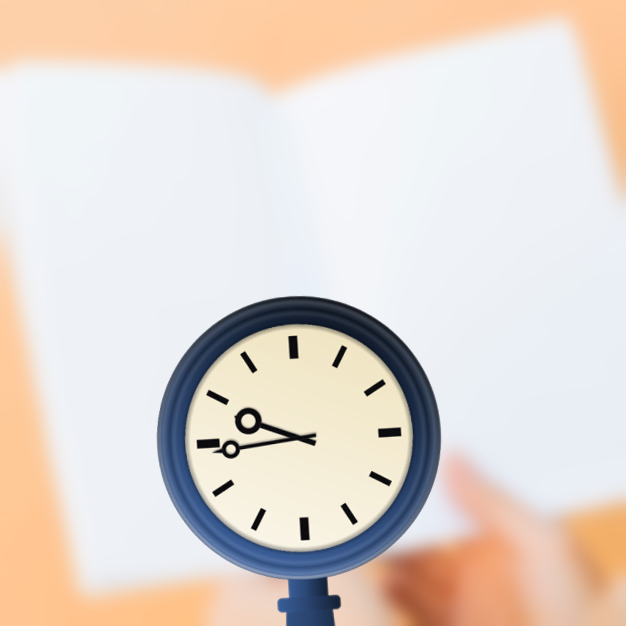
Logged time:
9h44
